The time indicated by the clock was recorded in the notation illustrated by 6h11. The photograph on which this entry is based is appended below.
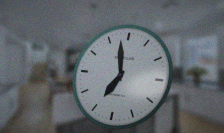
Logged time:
6h58
